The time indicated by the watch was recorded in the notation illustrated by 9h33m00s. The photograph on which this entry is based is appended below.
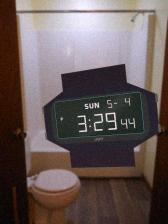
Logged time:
3h29m44s
